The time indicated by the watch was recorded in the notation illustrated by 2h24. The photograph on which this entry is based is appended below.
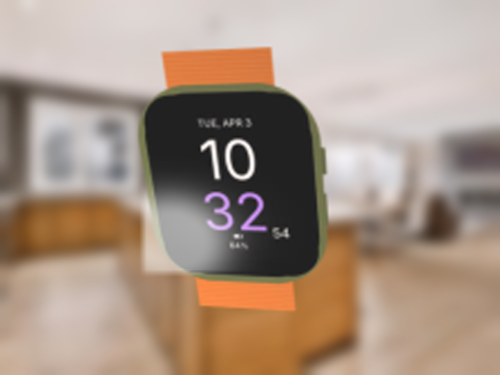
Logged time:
10h32
